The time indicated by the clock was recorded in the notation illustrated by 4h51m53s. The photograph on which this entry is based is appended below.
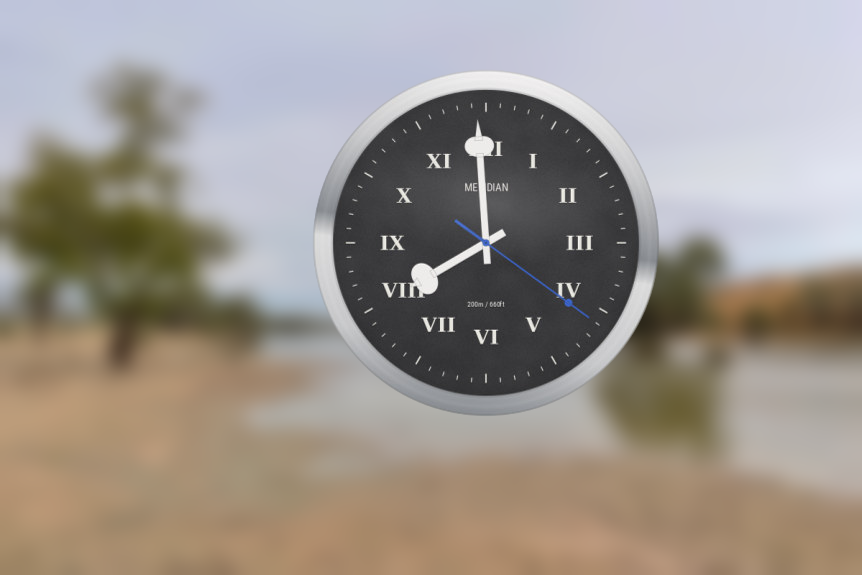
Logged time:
7h59m21s
